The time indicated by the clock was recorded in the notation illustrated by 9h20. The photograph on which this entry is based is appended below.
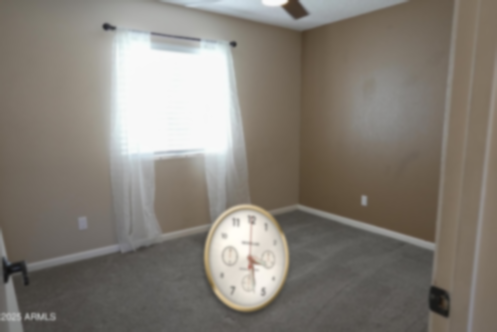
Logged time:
3h28
